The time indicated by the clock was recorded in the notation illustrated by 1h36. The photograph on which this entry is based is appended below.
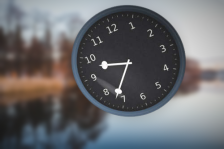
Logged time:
9h37
